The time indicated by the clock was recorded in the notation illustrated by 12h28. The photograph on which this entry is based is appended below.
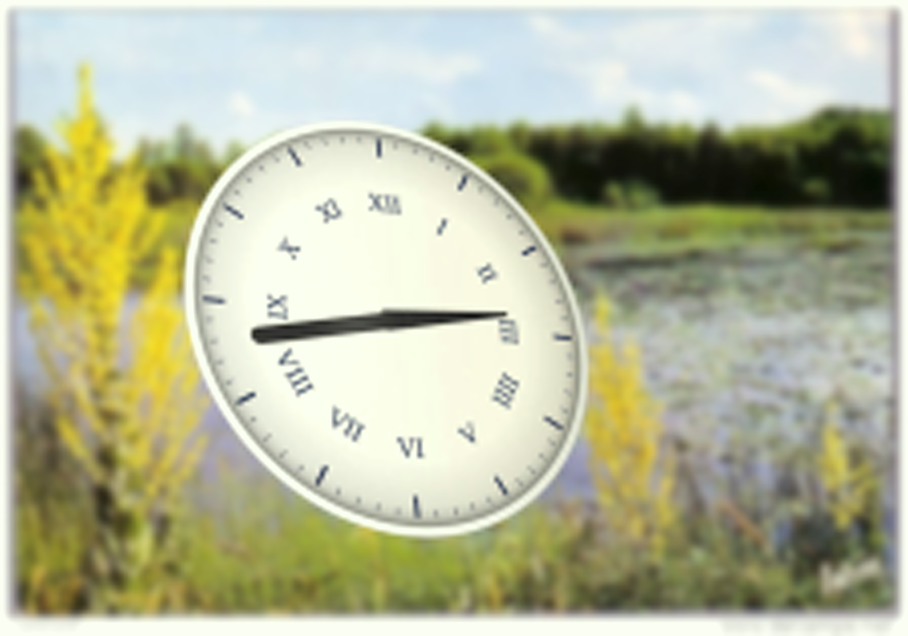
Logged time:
2h43
